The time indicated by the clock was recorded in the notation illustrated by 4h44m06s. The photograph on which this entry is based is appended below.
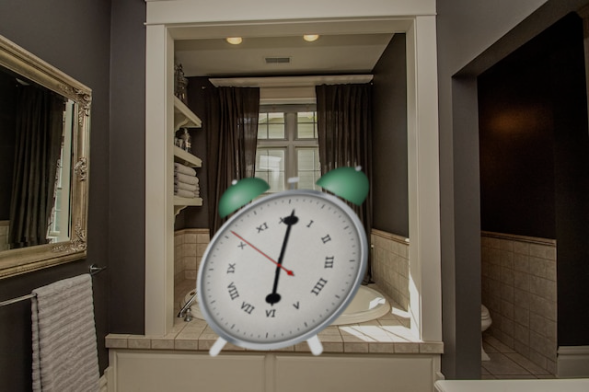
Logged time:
6h00m51s
